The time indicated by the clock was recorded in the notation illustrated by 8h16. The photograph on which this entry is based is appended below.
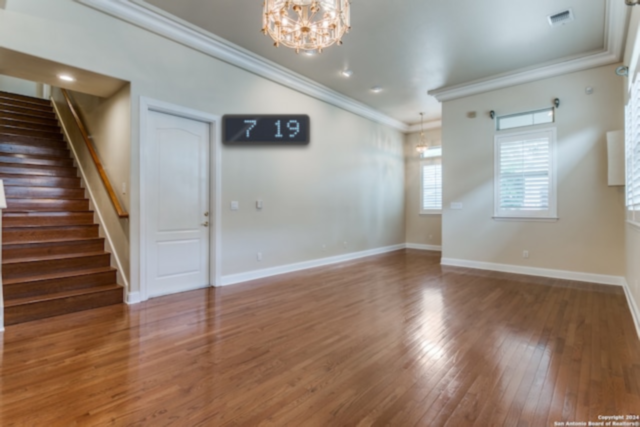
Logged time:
7h19
